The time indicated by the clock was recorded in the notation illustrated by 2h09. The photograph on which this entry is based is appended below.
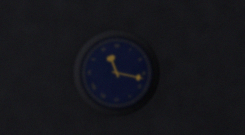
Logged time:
11h17
